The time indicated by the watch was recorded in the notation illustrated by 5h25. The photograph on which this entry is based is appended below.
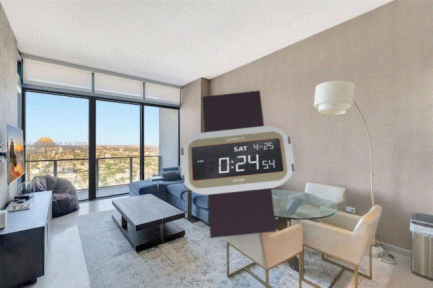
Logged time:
0h24
